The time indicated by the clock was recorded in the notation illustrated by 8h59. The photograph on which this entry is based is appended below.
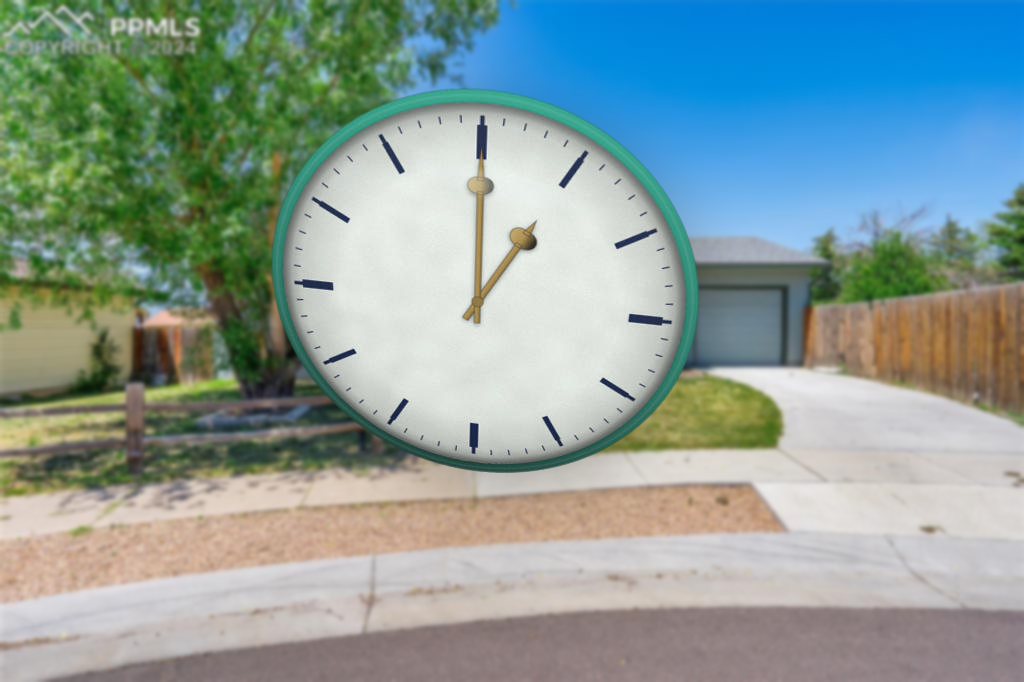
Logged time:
1h00
